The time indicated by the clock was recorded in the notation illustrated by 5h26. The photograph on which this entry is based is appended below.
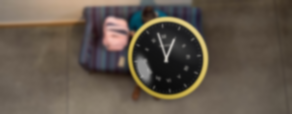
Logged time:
12h58
